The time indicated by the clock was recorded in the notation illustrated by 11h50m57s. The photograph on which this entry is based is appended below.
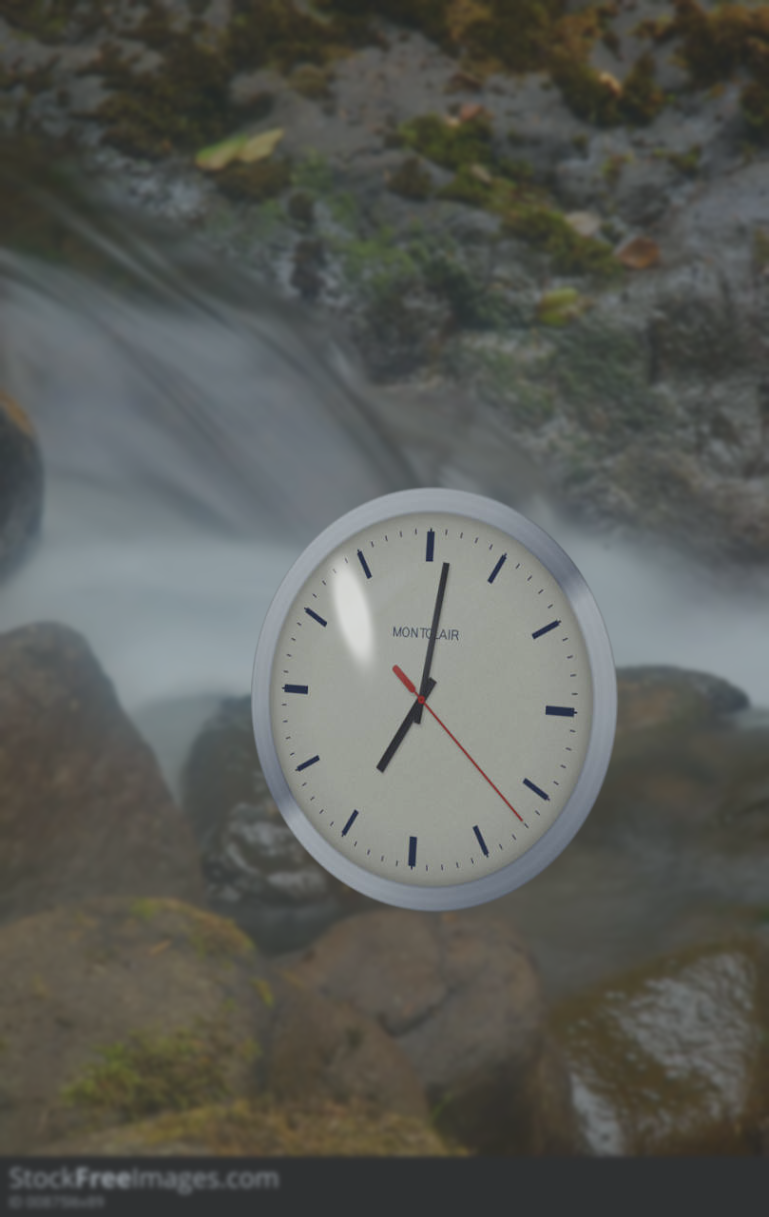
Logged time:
7h01m22s
